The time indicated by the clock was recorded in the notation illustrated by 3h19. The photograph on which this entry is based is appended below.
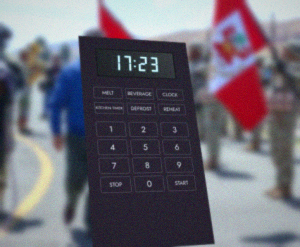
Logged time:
17h23
